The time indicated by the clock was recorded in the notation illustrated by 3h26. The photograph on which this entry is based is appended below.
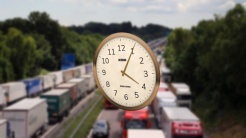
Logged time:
4h05
